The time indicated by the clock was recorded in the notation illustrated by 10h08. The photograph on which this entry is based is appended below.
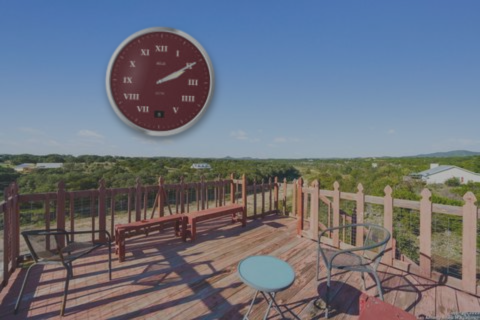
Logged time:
2h10
